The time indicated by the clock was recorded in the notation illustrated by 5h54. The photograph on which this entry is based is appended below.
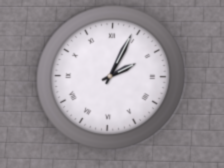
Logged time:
2h04
